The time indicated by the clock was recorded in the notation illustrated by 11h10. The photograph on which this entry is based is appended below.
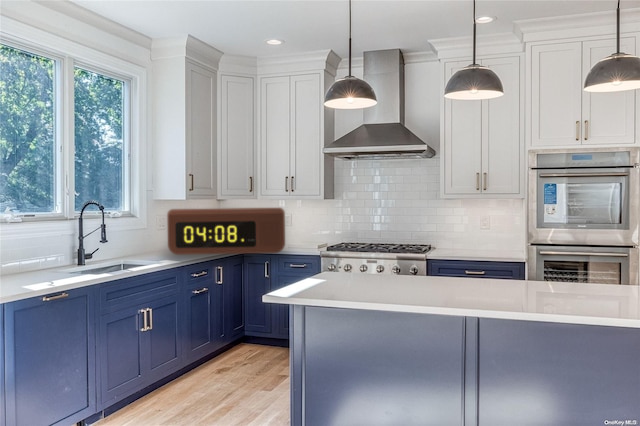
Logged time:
4h08
